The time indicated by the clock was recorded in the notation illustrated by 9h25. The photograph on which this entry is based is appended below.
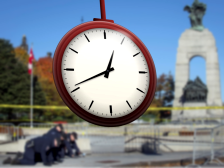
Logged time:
12h41
